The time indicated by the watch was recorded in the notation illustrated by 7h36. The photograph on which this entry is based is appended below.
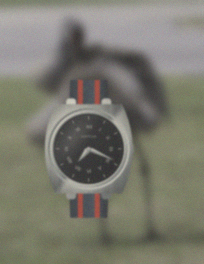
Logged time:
7h19
